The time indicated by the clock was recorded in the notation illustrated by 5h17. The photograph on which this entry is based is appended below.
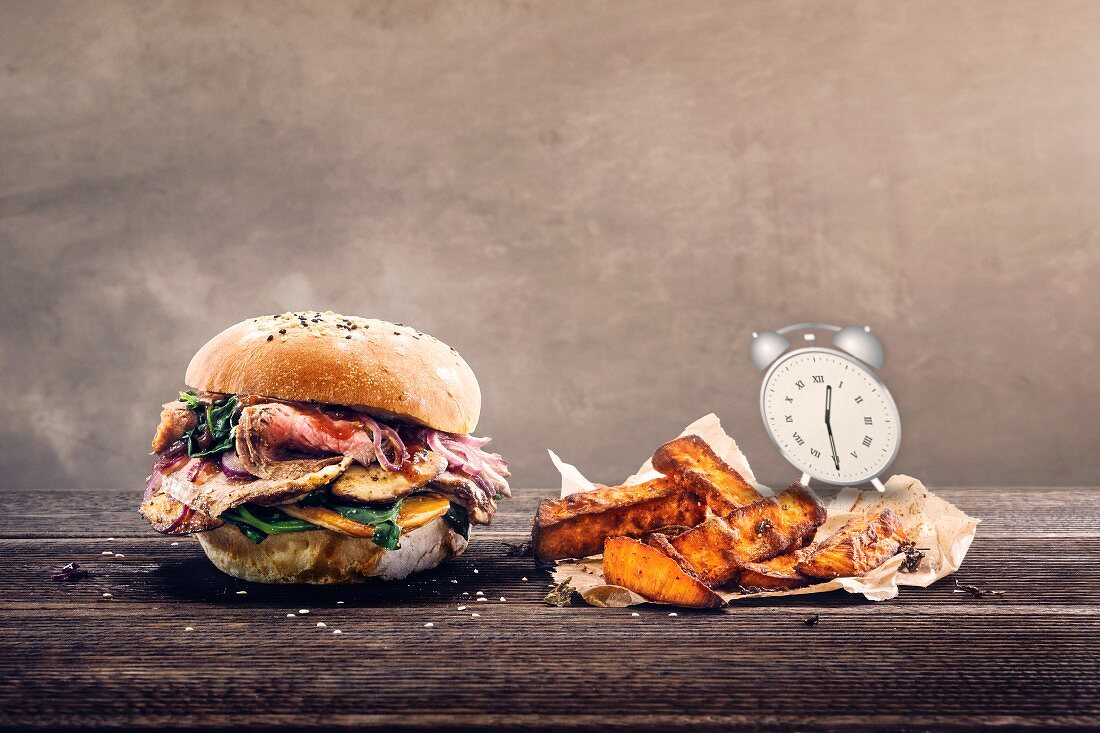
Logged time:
12h30
